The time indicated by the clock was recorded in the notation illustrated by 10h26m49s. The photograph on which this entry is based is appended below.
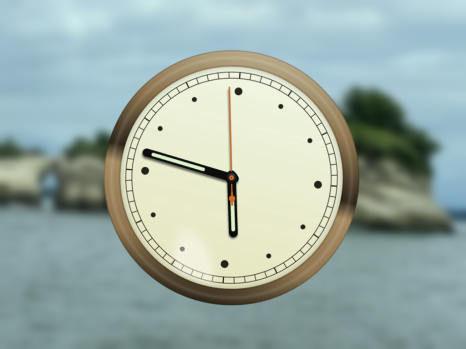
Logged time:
5h46m59s
